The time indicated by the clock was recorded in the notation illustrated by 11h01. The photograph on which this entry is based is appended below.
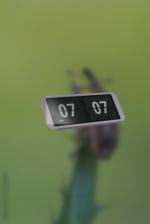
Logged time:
7h07
